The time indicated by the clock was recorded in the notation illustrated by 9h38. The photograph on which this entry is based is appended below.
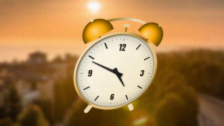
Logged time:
4h49
